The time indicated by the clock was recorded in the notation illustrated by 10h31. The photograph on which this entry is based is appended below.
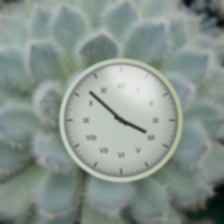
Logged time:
3h52
